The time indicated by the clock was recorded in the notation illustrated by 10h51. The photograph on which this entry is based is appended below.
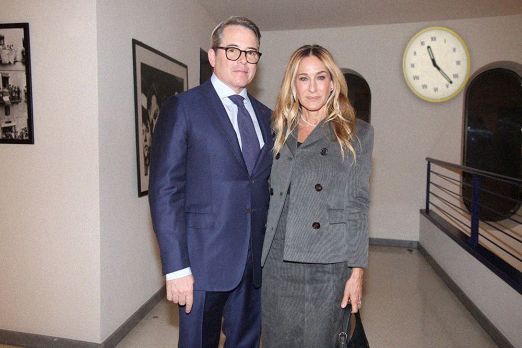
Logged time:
11h23
